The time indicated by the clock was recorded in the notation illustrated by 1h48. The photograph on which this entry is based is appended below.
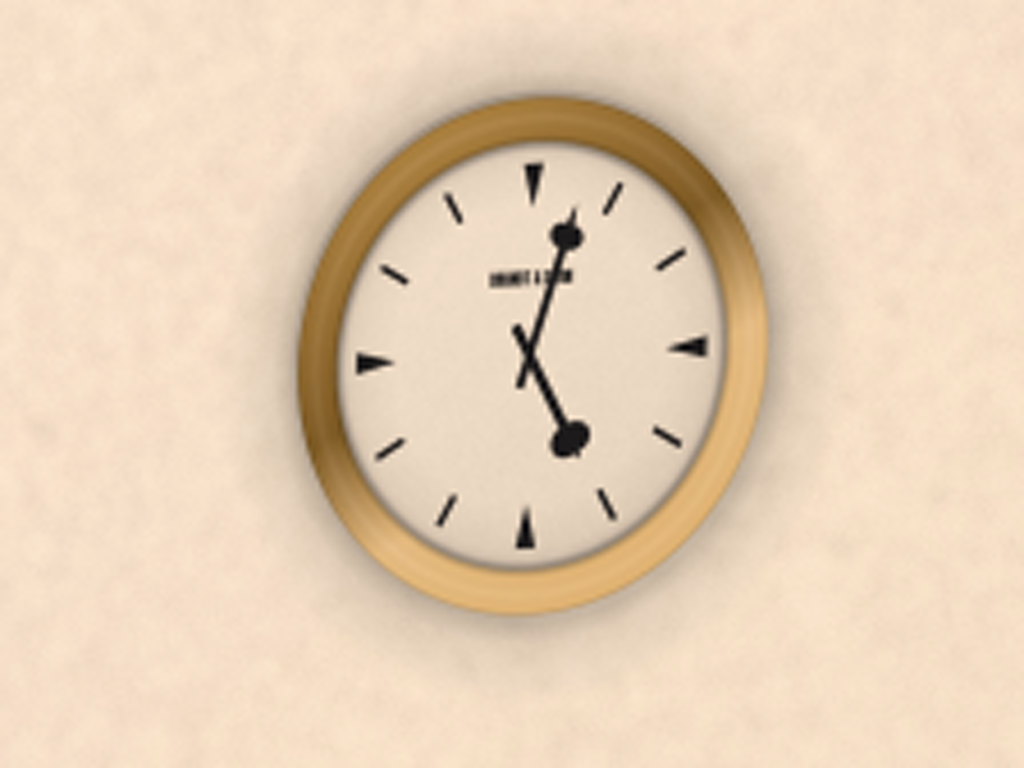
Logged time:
5h03
